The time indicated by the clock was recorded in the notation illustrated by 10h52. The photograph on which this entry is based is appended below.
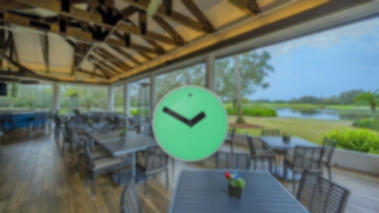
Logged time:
1h50
